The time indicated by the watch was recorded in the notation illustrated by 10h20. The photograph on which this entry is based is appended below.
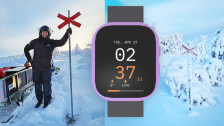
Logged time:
2h37
